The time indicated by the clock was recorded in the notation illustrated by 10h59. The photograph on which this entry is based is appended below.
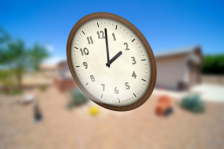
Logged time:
2h02
